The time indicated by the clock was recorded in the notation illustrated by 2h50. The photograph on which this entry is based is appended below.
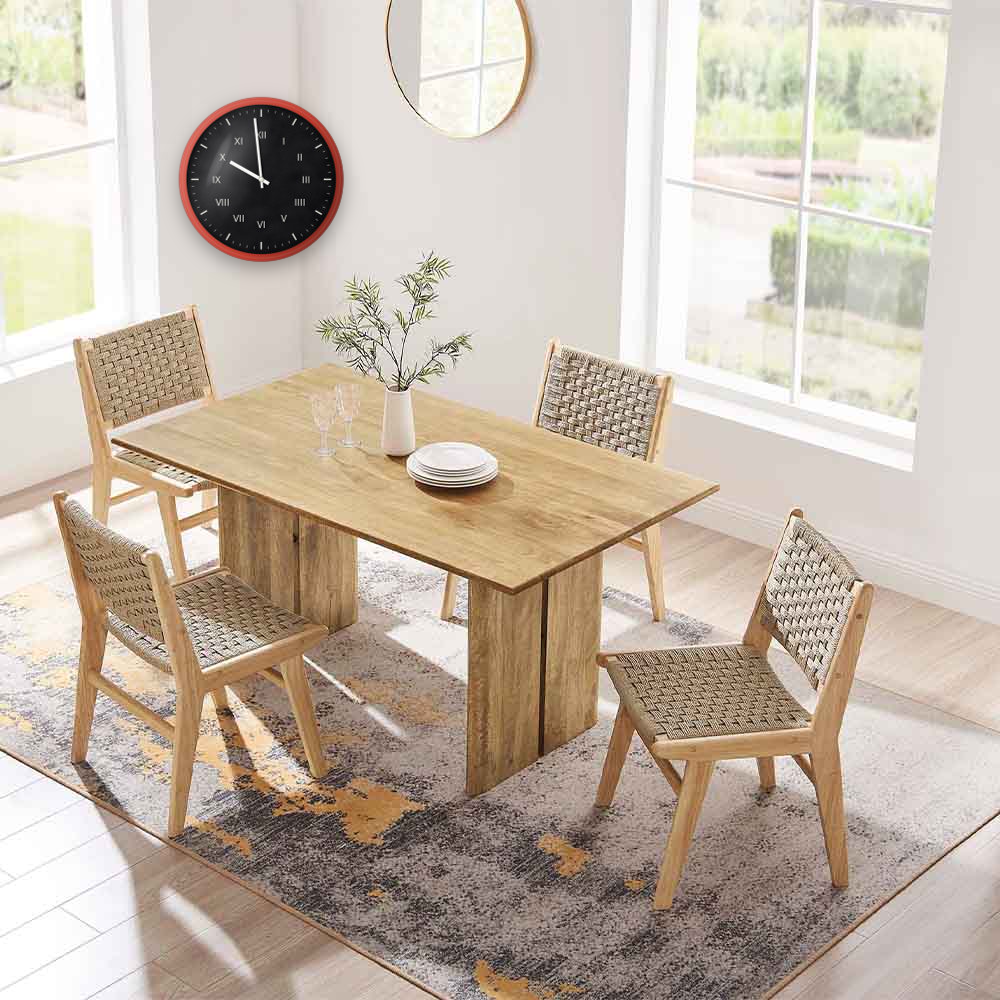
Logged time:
9h59
